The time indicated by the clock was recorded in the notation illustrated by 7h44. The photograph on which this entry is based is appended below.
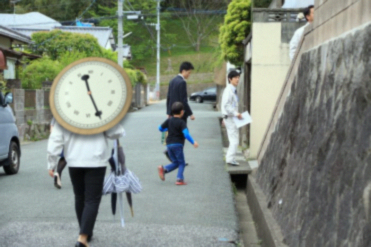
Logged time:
11h26
